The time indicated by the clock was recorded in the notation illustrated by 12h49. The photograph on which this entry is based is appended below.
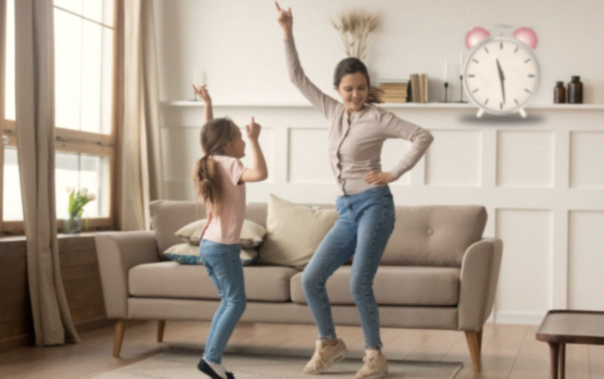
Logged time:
11h29
